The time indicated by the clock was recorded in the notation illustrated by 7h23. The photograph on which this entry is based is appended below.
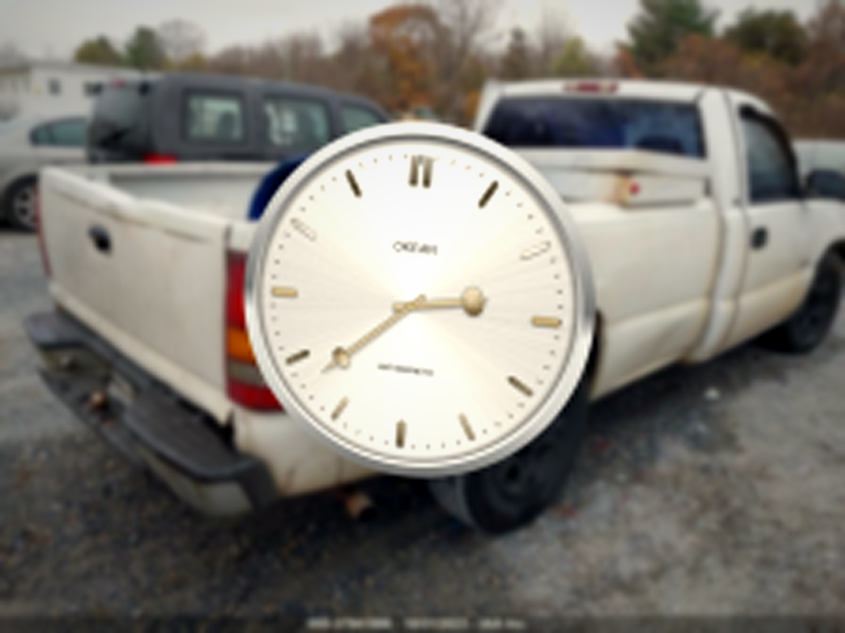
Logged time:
2h38
